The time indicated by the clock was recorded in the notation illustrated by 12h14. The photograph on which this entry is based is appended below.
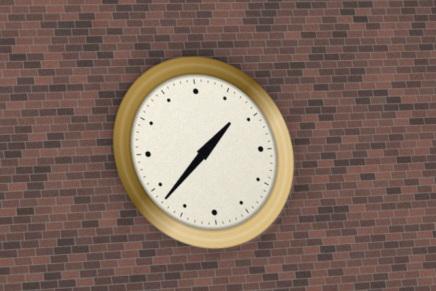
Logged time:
1h38
